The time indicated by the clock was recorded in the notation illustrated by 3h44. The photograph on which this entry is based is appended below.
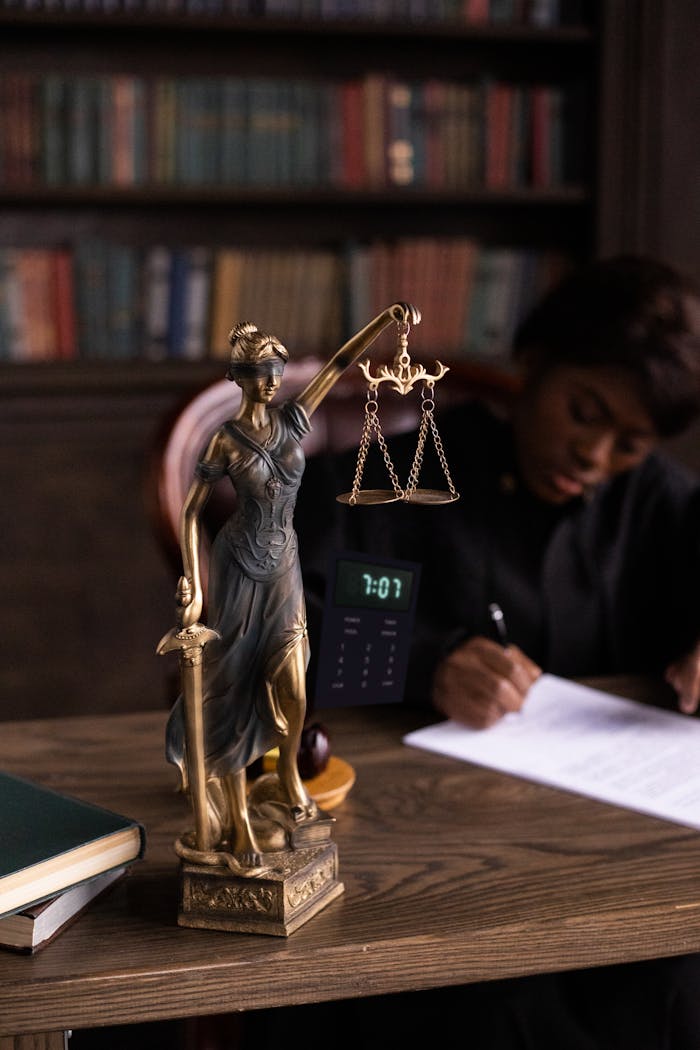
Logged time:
7h07
